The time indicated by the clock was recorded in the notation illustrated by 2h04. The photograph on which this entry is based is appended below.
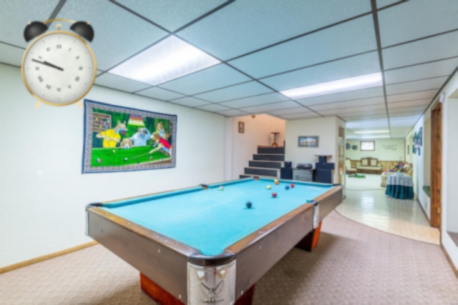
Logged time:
9h48
